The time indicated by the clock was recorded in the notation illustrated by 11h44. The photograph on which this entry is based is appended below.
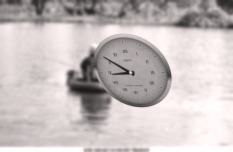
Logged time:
8h51
